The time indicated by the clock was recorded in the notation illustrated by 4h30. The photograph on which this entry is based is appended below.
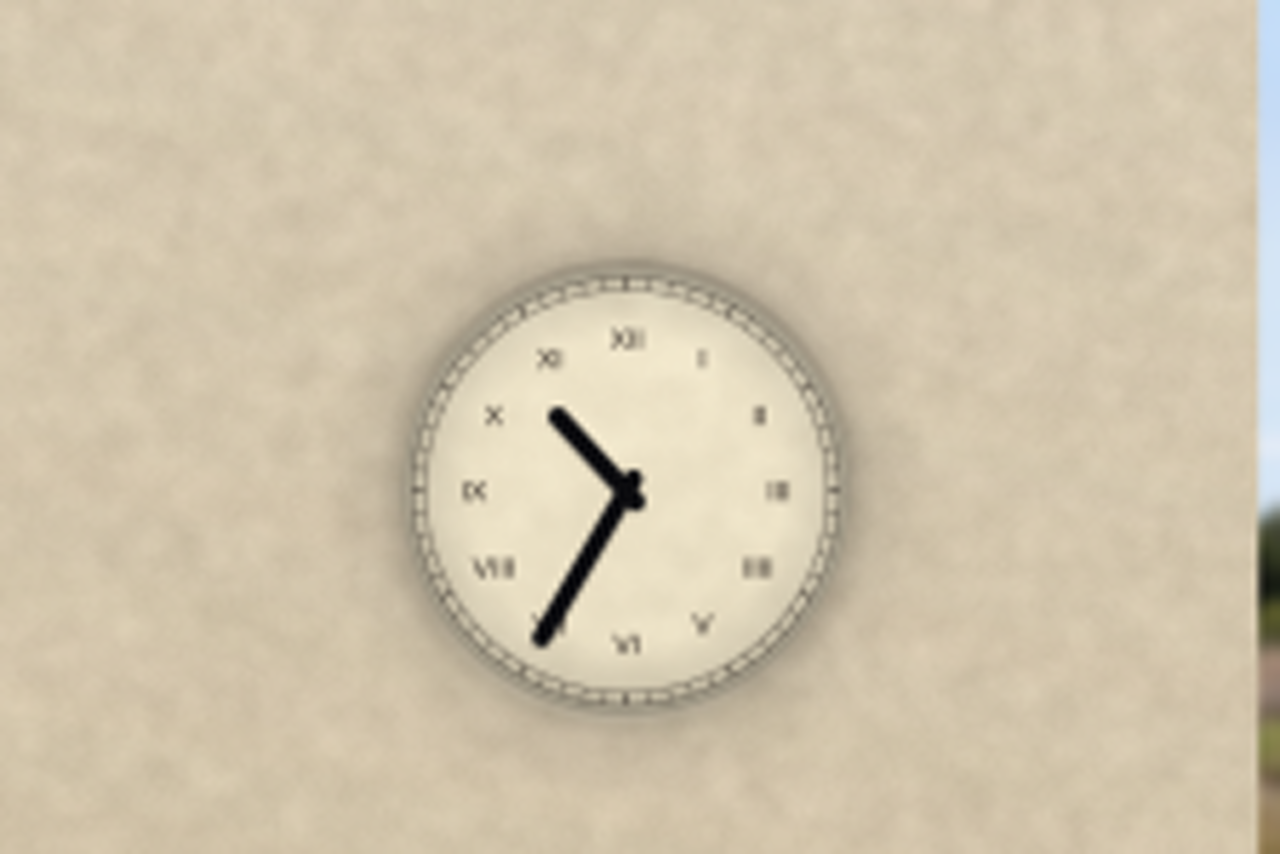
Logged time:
10h35
